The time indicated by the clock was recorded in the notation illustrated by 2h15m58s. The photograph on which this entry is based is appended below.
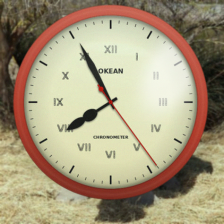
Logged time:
7h55m24s
